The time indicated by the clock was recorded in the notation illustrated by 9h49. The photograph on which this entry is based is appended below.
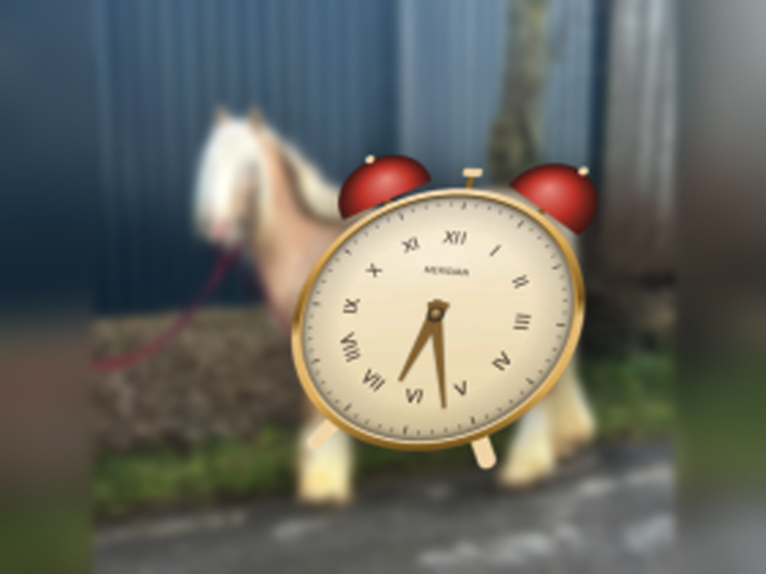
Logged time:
6h27
